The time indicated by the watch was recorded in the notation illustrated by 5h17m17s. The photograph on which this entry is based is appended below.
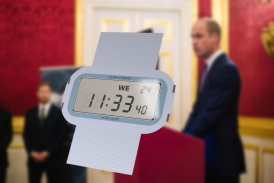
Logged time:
11h33m40s
